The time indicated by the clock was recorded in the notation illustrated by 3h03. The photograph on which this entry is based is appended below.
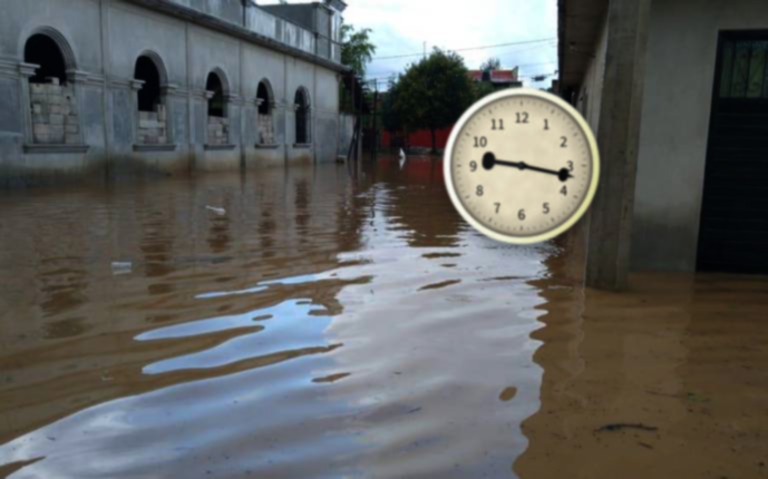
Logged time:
9h17
